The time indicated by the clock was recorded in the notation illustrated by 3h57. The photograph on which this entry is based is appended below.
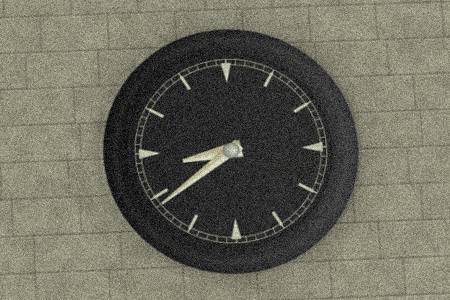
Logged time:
8h39
